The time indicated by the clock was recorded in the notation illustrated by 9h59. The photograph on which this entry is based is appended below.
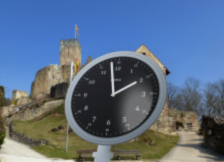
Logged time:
1h58
